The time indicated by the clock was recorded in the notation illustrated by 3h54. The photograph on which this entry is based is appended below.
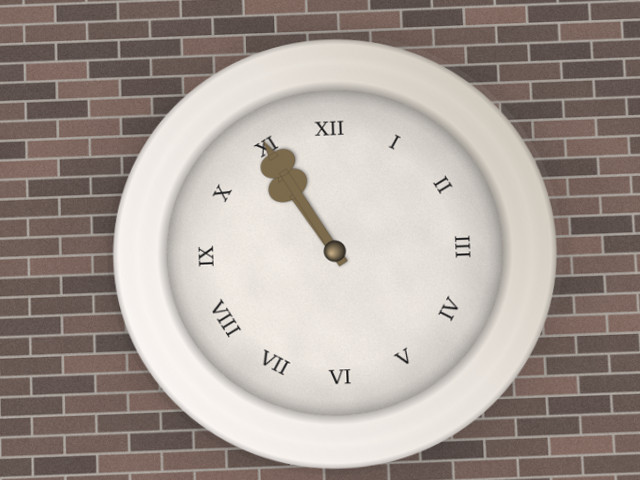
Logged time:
10h55
